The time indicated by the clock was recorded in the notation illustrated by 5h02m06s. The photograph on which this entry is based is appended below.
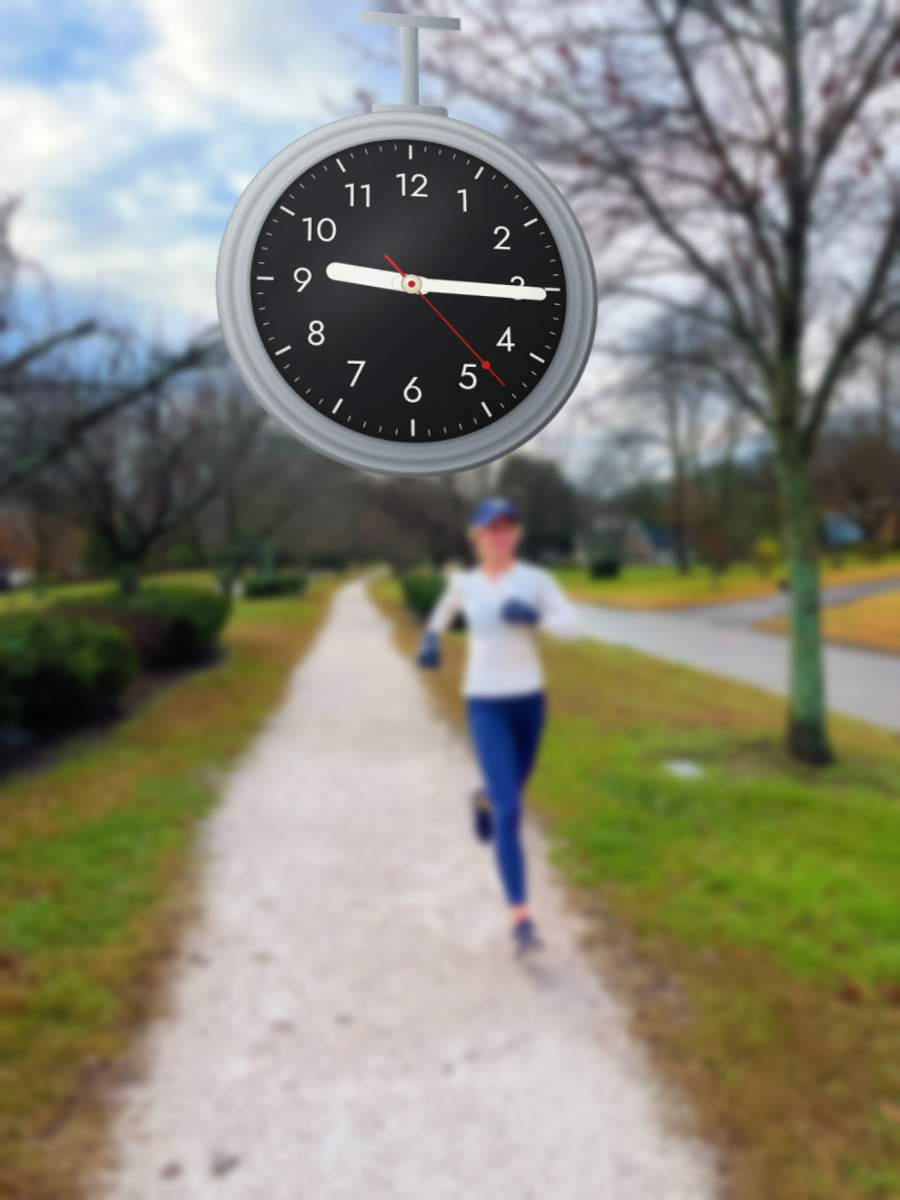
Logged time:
9h15m23s
